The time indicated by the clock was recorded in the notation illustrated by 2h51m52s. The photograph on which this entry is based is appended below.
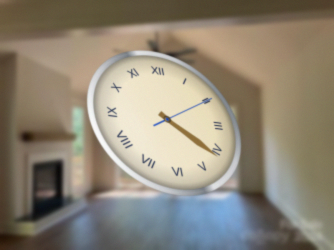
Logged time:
4h21m10s
